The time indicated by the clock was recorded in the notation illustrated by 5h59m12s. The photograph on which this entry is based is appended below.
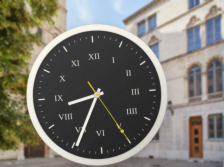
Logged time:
8h34m25s
